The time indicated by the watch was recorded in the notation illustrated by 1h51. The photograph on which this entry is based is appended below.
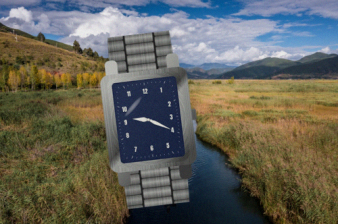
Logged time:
9h20
